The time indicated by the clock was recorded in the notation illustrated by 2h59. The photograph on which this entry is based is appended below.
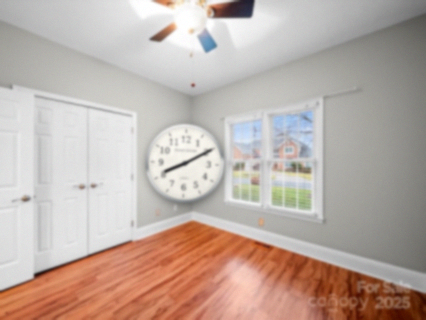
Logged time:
8h10
